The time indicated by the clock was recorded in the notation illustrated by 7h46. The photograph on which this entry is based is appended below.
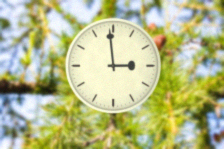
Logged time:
2h59
